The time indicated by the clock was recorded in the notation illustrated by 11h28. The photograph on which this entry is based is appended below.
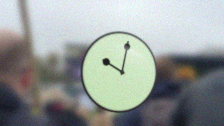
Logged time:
10h02
